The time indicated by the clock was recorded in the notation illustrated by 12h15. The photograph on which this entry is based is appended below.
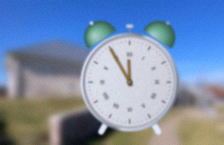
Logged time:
11h55
